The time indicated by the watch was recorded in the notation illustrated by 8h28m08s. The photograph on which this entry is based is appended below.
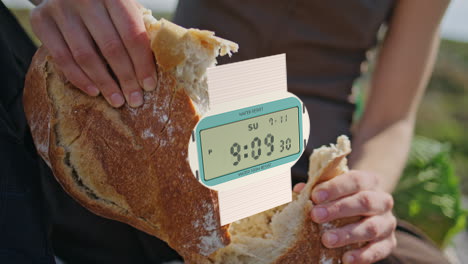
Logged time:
9h09m30s
